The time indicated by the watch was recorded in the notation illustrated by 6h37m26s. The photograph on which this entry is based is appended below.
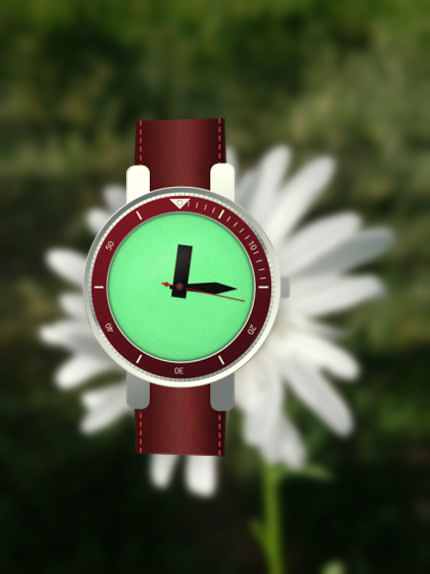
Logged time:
12h15m17s
